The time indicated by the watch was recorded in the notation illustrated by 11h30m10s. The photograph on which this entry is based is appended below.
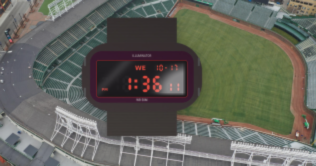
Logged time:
1h36m11s
